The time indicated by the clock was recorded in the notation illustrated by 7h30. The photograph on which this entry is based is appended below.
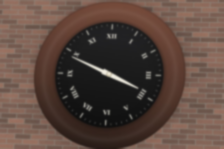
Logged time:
3h49
